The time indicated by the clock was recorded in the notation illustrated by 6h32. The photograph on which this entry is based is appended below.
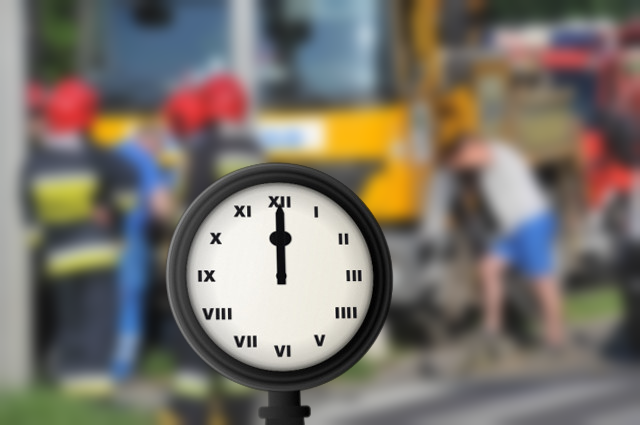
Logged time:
12h00
